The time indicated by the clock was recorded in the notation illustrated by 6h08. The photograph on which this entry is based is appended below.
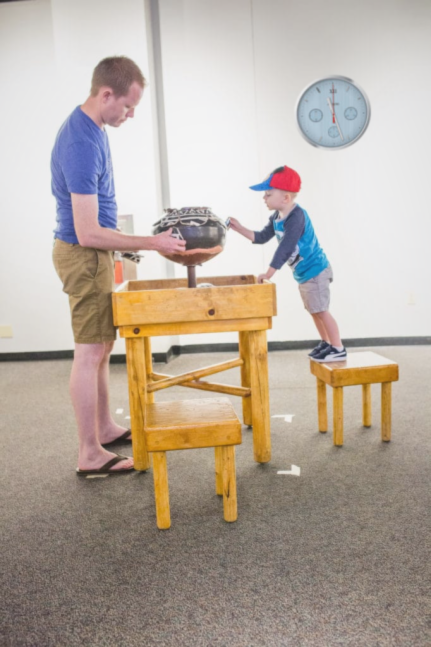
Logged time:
11h27
